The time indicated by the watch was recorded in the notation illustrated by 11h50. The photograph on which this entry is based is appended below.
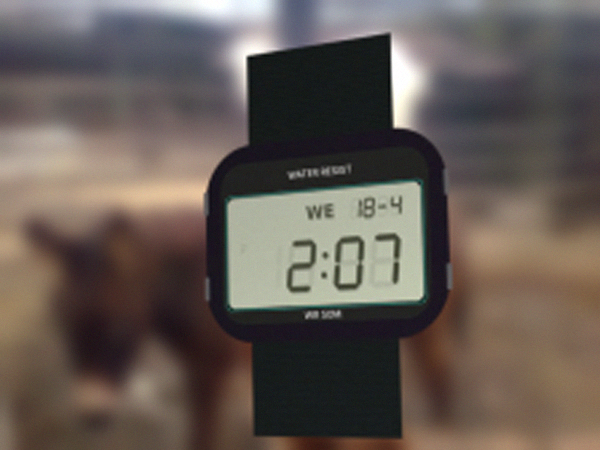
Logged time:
2h07
